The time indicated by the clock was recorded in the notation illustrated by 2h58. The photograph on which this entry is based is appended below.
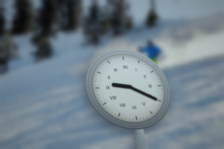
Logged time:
9h20
